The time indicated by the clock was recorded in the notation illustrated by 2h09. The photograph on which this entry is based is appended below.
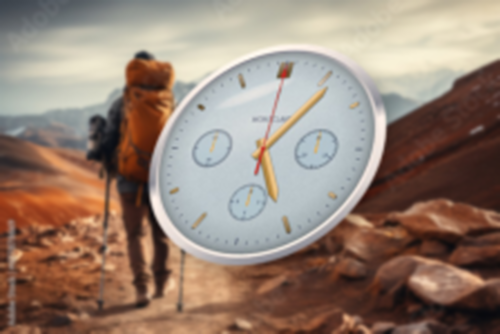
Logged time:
5h06
